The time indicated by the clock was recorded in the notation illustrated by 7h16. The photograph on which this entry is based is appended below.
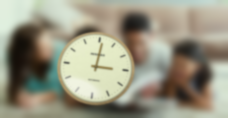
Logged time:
3h01
